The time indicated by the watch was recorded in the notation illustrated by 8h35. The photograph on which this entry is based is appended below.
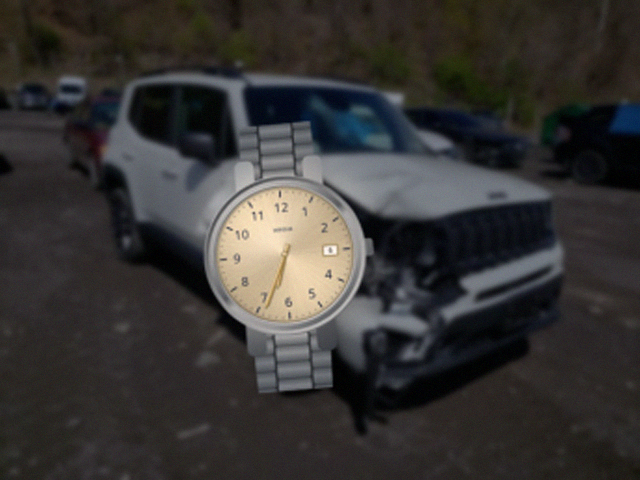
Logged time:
6h34
